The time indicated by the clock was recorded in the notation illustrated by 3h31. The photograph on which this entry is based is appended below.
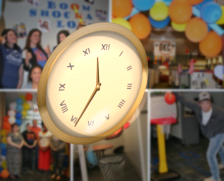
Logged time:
11h34
